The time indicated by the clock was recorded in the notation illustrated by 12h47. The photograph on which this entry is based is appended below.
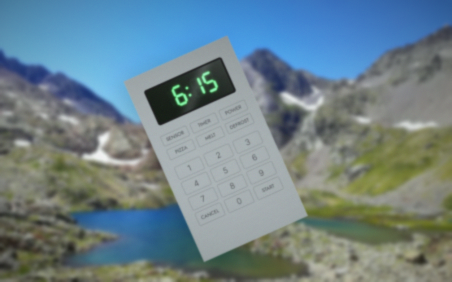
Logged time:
6h15
